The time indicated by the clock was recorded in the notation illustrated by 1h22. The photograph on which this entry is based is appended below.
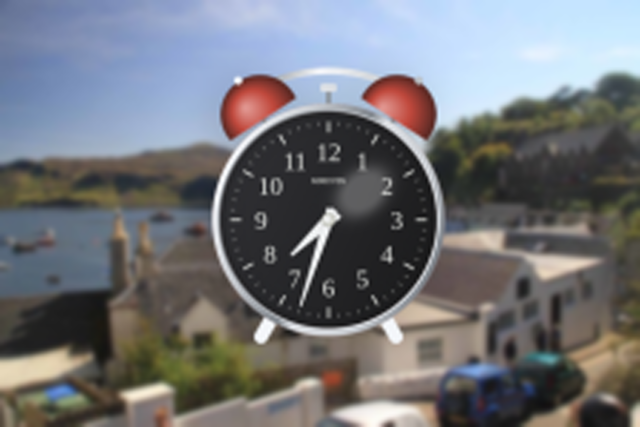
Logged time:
7h33
